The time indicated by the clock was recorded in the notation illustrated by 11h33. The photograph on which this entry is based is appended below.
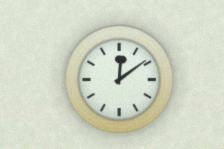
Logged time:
12h09
